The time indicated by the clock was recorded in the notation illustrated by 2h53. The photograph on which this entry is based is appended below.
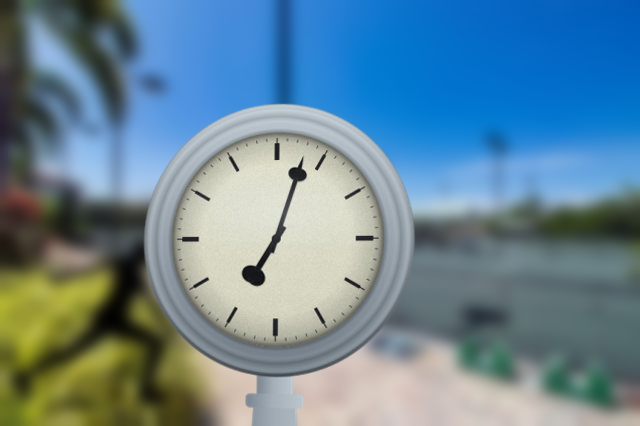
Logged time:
7h03
